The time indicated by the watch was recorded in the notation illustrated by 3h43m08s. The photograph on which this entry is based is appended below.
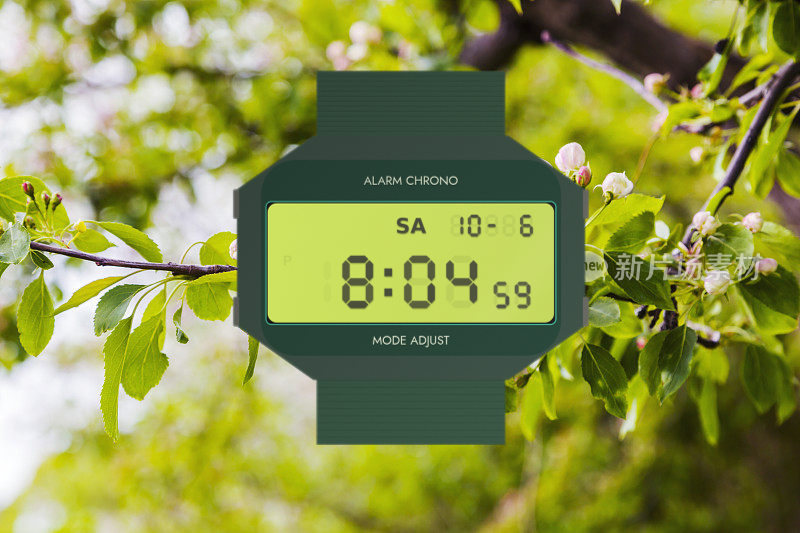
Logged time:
8h04m59s
